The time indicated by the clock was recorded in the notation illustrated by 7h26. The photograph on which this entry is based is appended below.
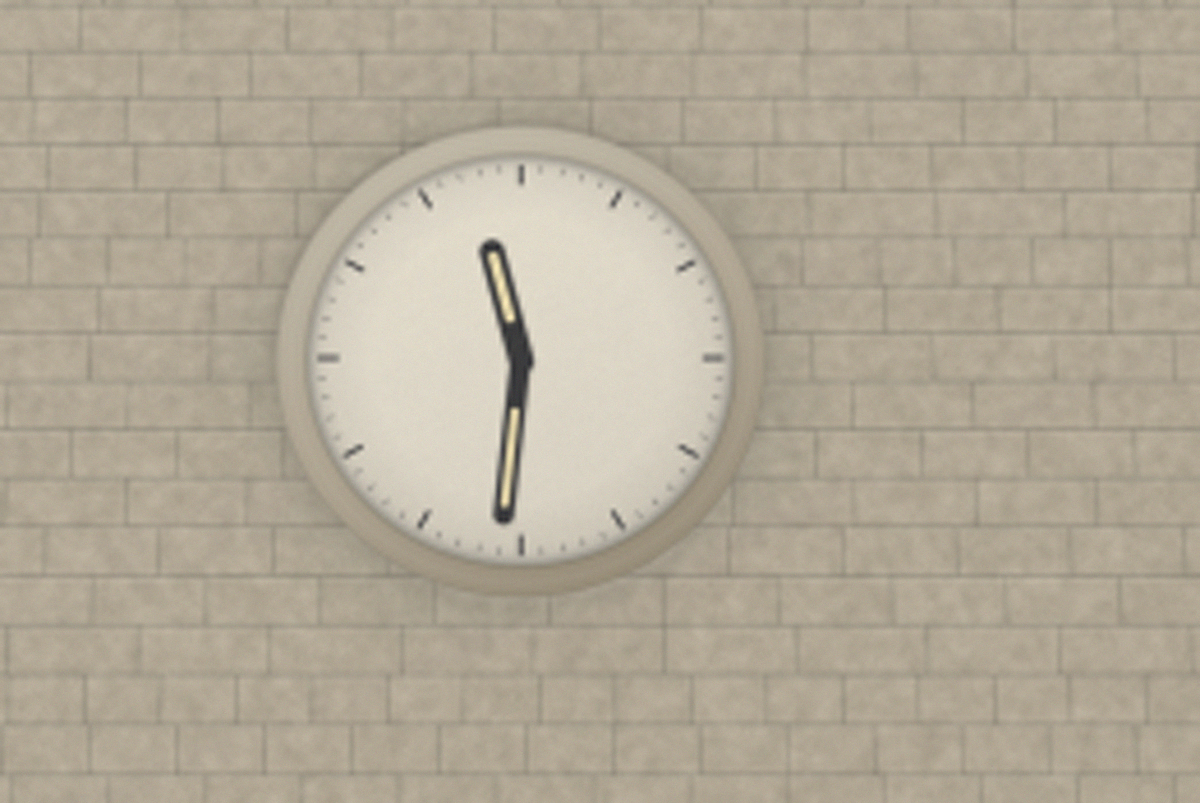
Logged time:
11h31
